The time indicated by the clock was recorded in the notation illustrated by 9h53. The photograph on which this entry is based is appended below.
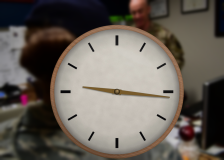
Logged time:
9h16
